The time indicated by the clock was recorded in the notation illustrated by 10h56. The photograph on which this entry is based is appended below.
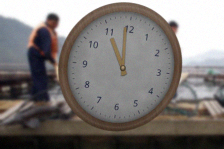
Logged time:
10h59
